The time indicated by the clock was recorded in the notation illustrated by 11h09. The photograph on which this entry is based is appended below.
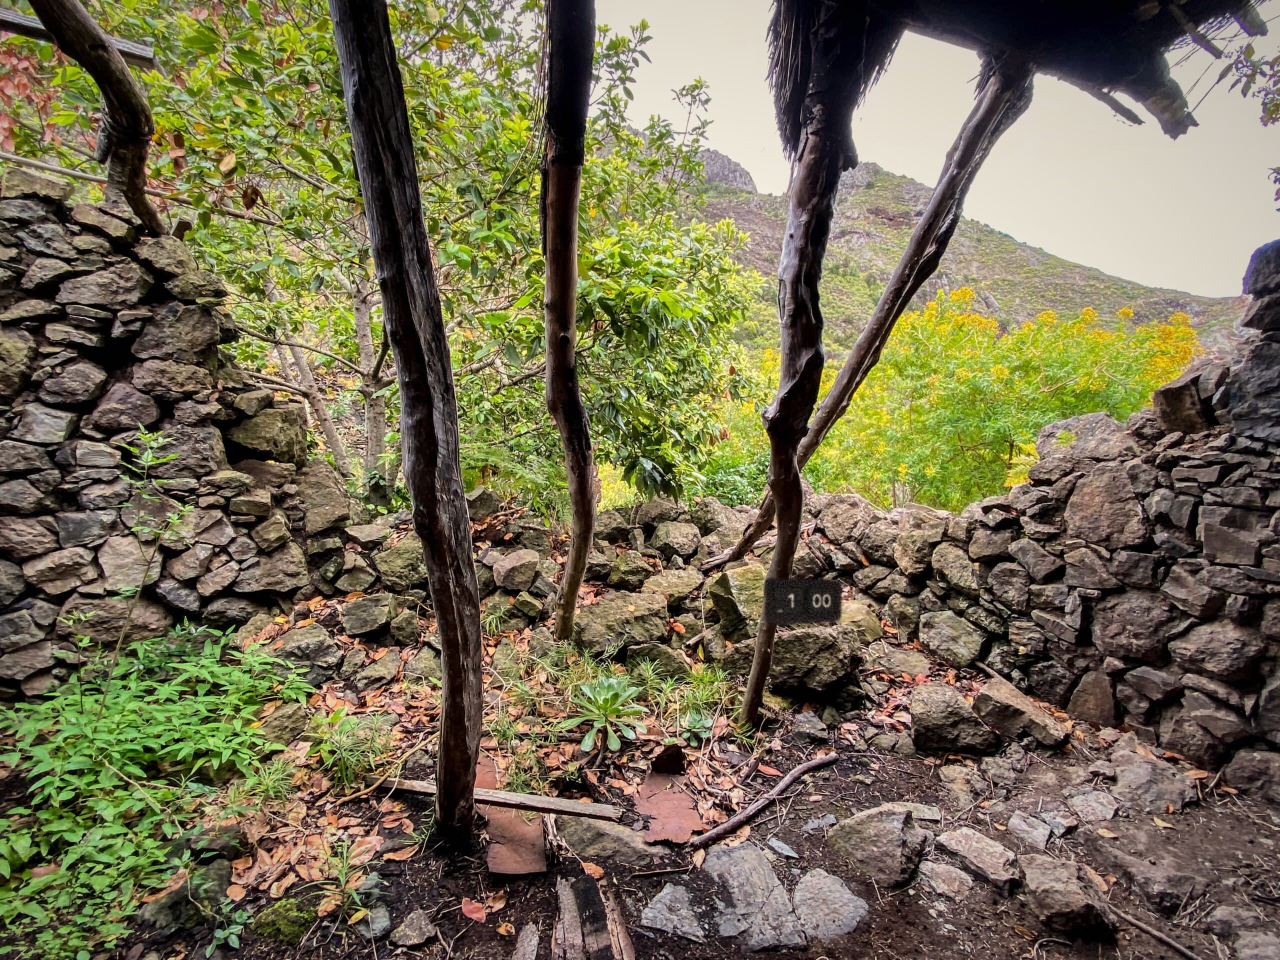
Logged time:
1h00
